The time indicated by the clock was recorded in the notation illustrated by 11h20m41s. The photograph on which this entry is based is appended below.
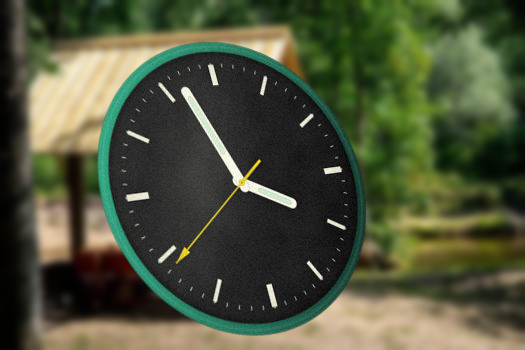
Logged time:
3h56m39s
